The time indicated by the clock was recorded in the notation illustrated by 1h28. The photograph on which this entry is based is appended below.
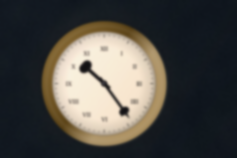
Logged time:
10h24
